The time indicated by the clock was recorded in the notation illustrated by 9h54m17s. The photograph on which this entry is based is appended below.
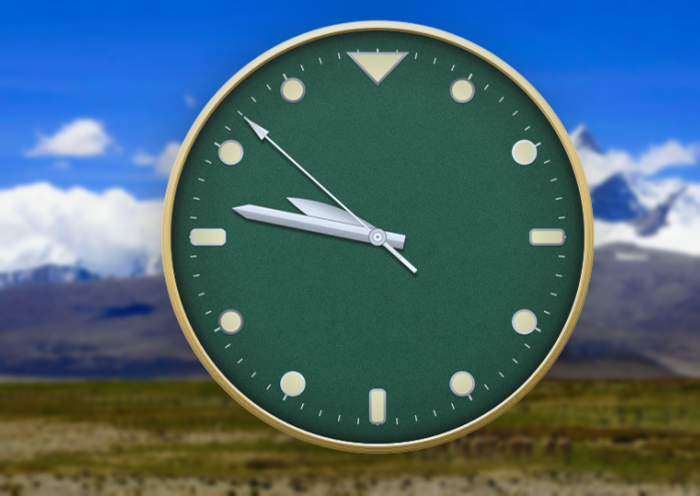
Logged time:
9h46m52s
